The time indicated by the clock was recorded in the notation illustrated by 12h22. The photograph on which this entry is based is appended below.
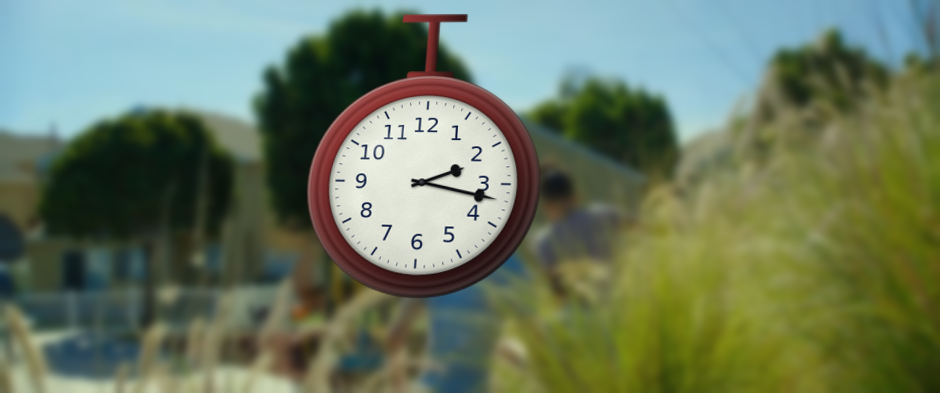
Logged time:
2h17
